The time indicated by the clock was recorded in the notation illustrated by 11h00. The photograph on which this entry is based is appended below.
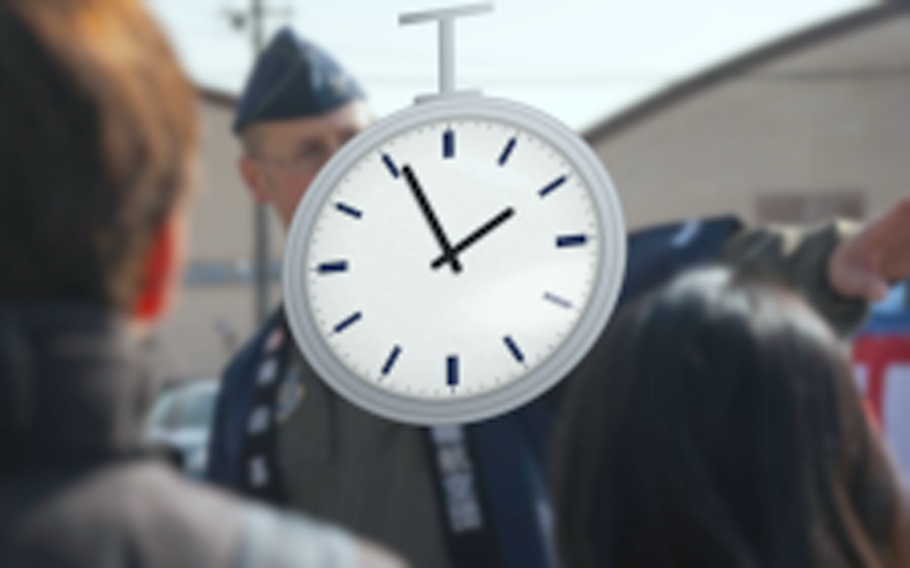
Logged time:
1h56
